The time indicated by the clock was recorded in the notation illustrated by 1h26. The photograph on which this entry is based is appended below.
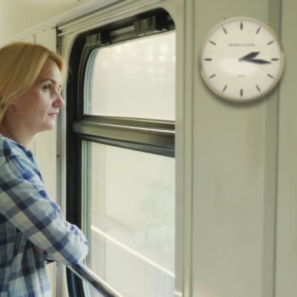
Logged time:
2h16
